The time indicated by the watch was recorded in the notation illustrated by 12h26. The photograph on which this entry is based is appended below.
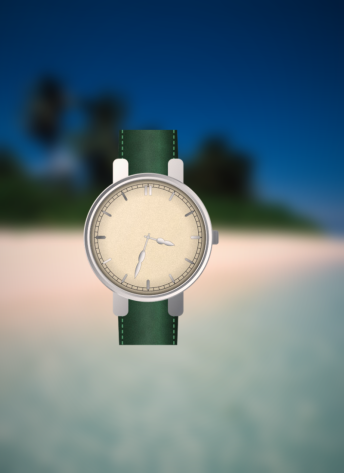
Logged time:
3h33
